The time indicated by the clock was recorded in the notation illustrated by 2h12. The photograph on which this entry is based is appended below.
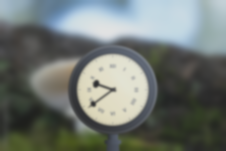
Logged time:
9h39
